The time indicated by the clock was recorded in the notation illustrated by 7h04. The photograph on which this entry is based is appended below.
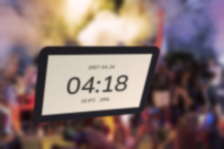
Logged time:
4h18
